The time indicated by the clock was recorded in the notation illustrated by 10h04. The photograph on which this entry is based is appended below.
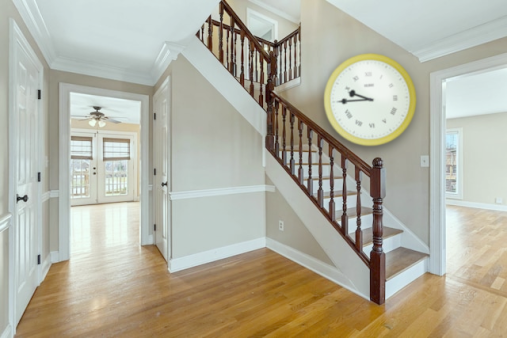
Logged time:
9h45
